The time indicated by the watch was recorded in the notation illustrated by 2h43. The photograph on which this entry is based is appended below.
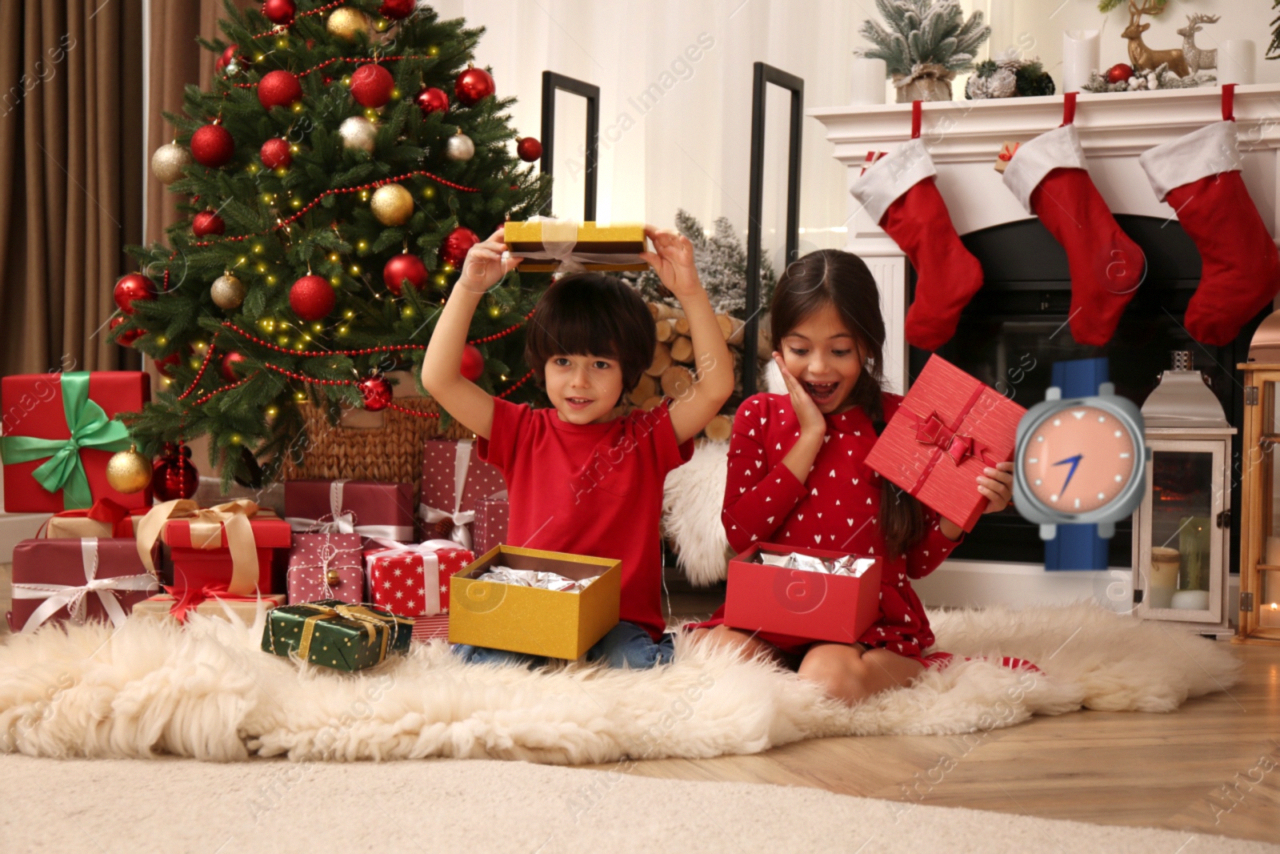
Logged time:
8h34
